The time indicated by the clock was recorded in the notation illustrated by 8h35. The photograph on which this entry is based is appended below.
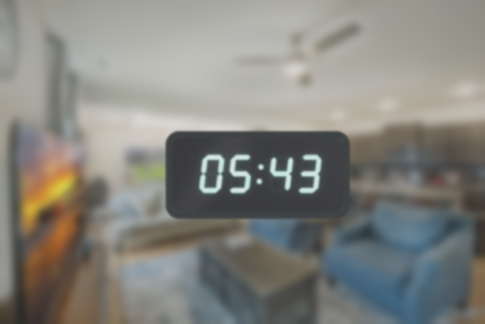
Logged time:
5h43
